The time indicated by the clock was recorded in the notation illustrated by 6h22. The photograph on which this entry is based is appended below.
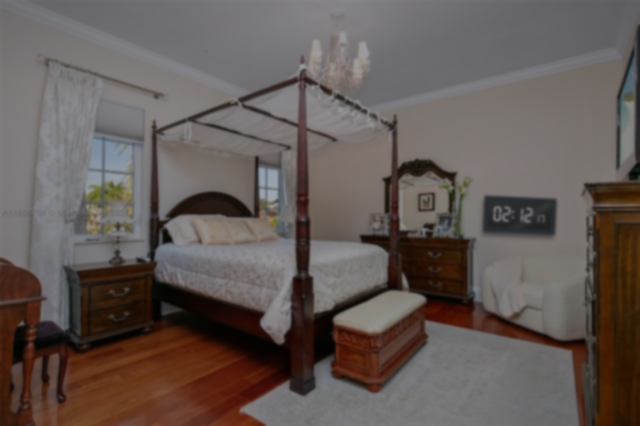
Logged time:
2h12
